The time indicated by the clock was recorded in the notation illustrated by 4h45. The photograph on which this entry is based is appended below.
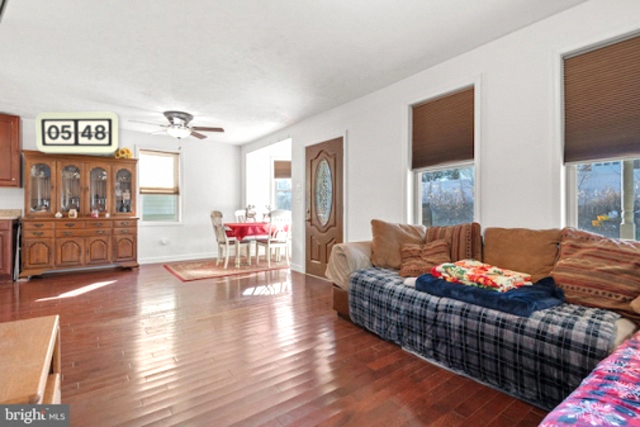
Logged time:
5h48
